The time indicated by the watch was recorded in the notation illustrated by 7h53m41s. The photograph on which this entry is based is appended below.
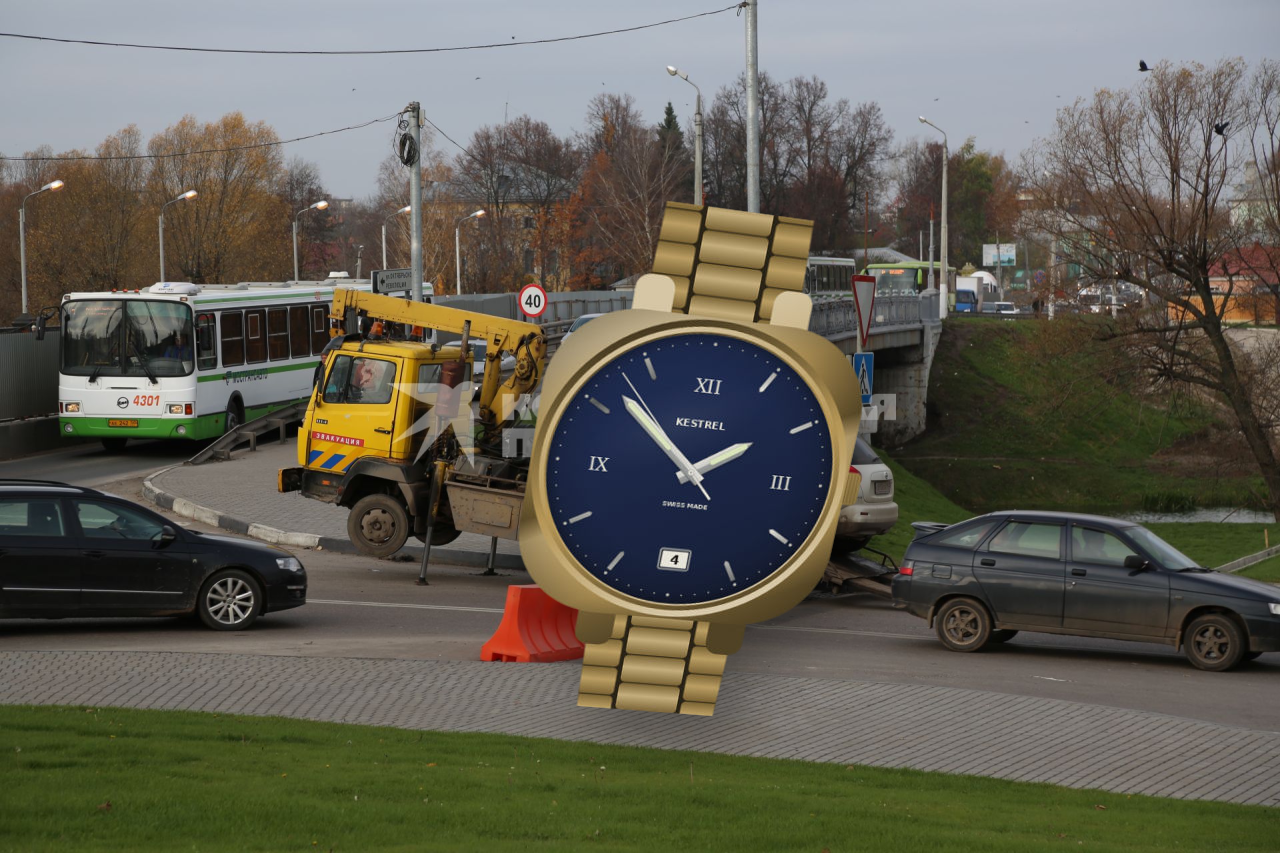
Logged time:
1h51m53s
